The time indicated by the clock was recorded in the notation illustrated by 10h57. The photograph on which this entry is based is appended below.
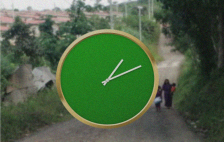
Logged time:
1h11
